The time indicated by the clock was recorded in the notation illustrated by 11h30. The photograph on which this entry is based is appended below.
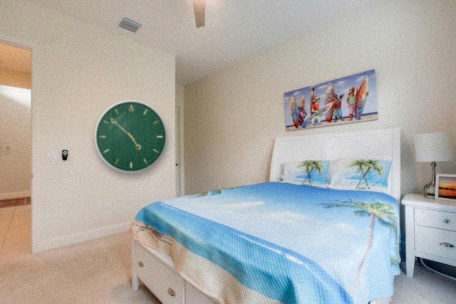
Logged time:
4h52
